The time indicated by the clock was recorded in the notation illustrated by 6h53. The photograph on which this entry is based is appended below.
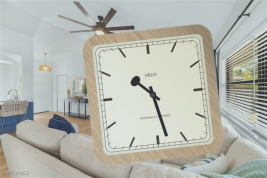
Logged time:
10h28
